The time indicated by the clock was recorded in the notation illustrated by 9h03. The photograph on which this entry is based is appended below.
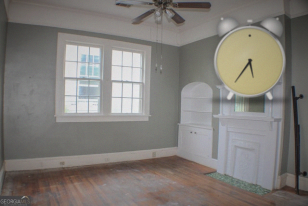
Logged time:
5h36
